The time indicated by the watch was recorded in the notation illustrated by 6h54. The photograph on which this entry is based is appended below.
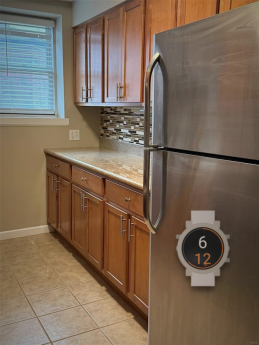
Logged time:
6h12
